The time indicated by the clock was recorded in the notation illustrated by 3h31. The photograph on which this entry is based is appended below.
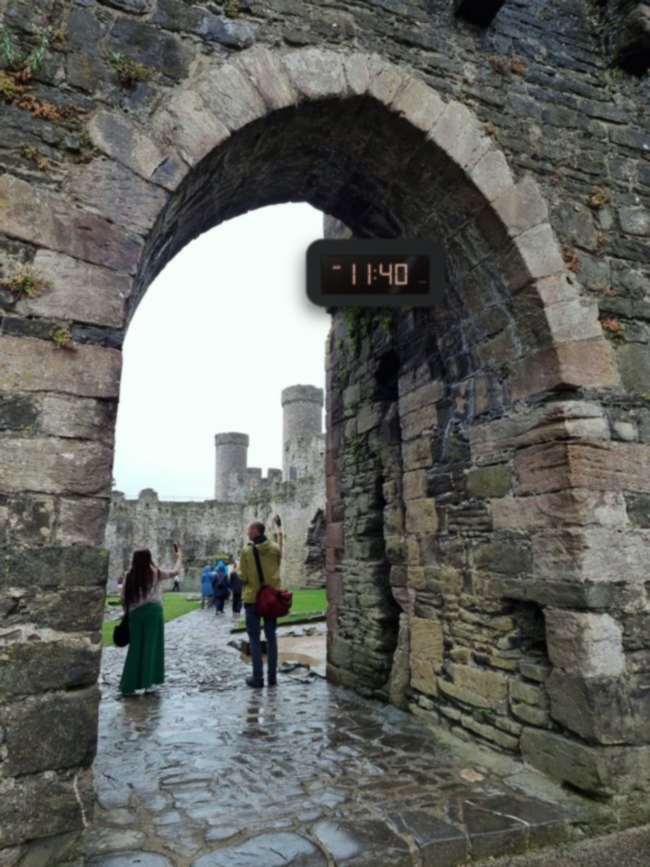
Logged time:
11h40
